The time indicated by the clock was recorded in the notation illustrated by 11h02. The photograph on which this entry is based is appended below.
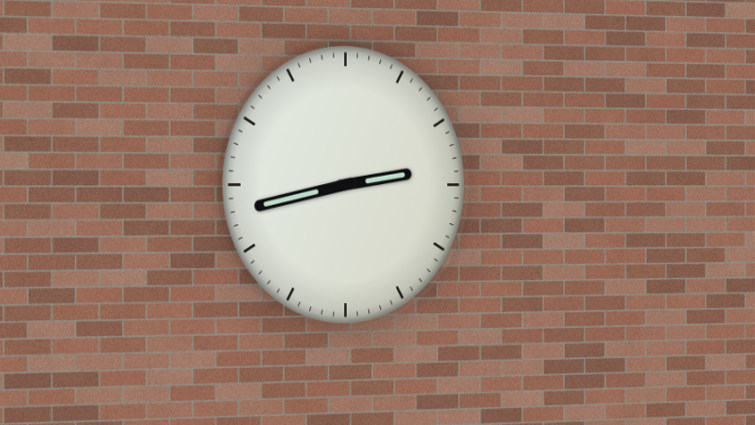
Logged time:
2h43
